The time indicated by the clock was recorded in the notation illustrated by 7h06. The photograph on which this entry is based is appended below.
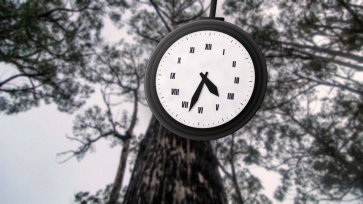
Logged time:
4h33
